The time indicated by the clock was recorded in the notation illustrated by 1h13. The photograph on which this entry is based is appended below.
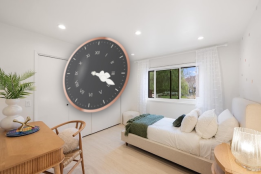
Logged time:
3h19
